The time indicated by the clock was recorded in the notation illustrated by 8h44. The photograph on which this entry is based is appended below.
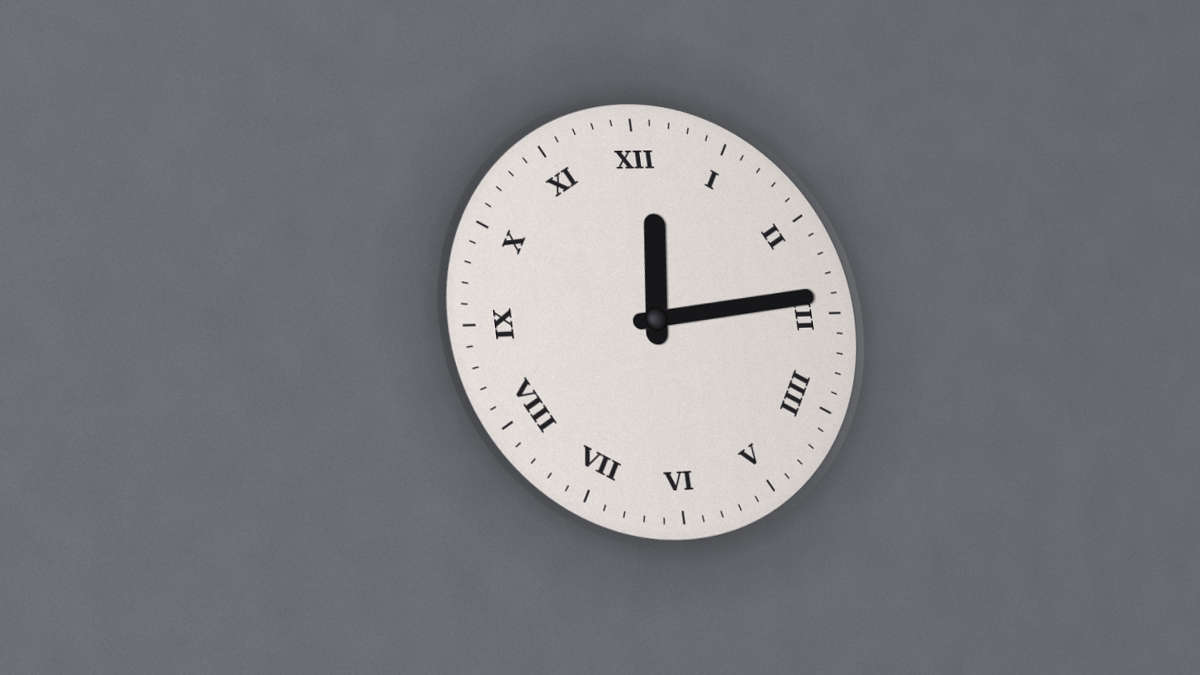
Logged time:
12h14
